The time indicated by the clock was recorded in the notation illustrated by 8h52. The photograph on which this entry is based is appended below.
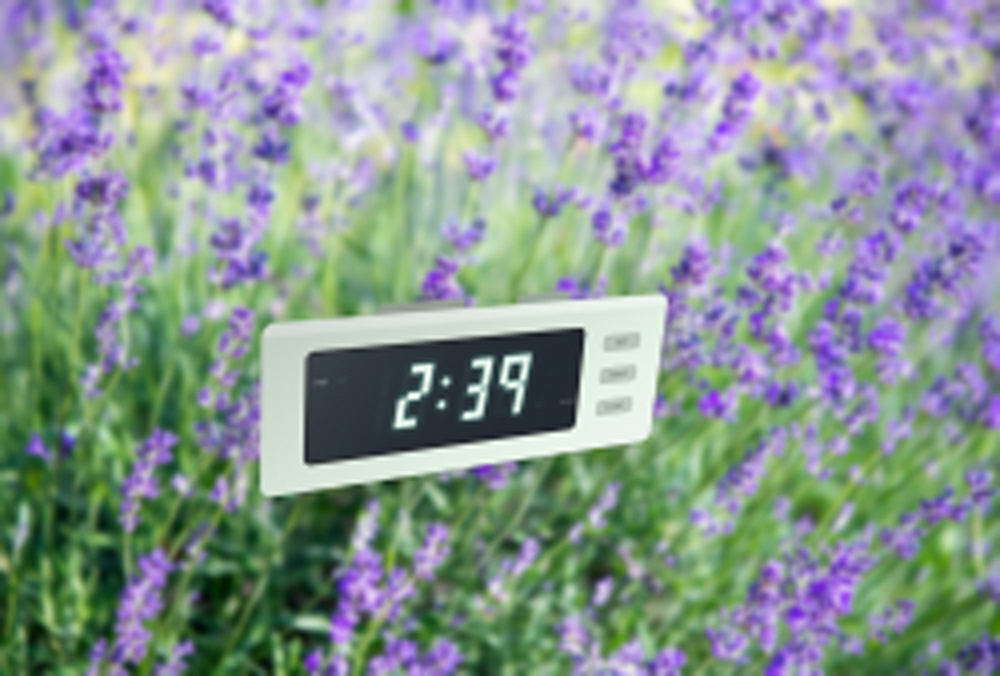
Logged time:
2h39
